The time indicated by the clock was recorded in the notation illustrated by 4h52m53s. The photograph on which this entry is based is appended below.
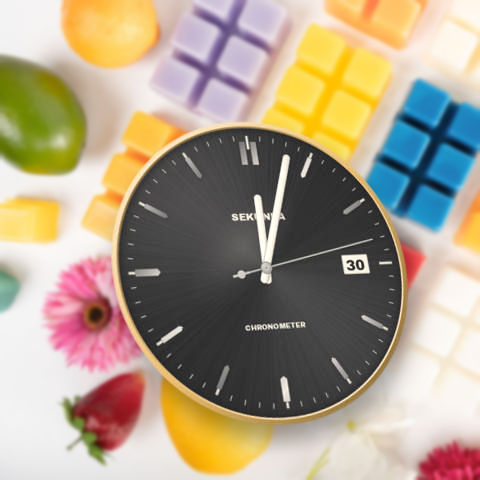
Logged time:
12h03m13s
